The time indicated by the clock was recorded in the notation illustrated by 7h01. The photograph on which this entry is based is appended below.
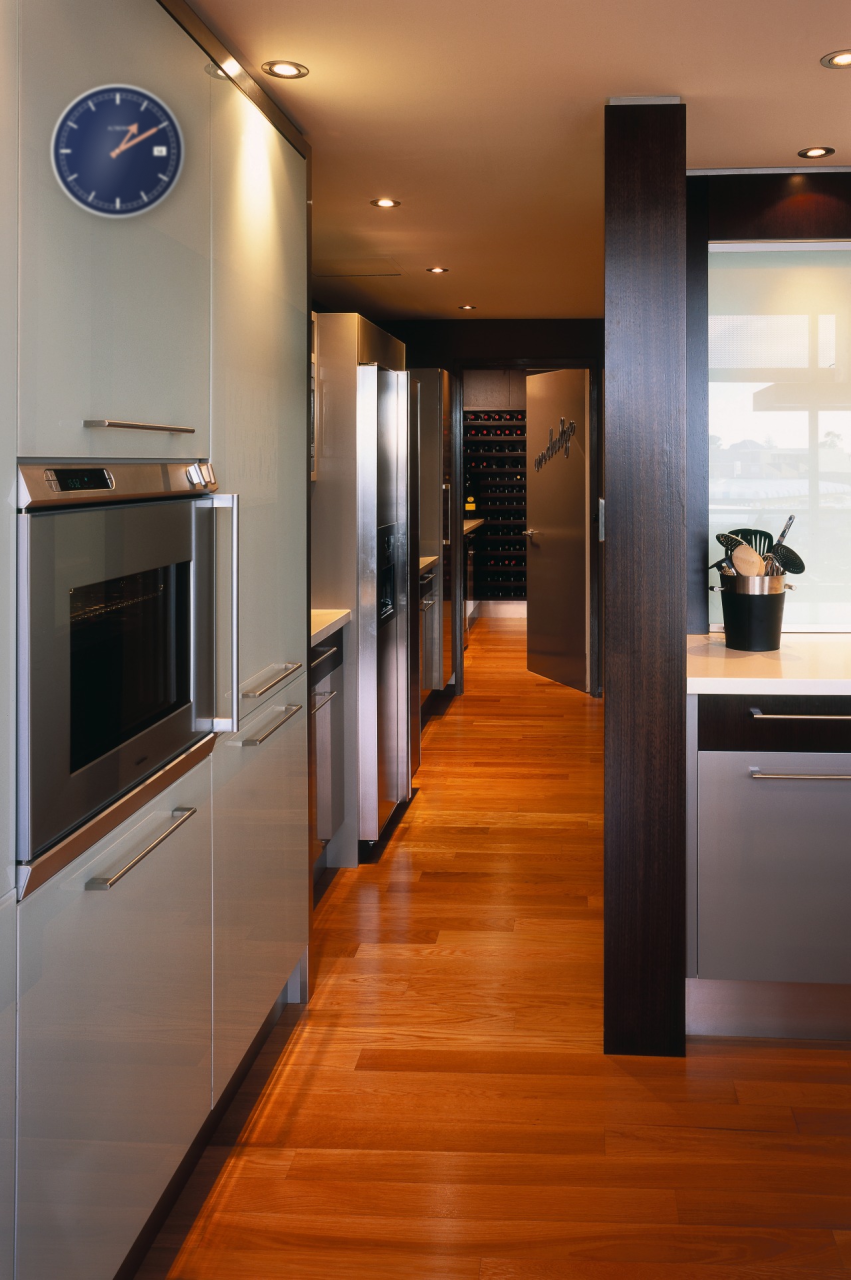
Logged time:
1h10
